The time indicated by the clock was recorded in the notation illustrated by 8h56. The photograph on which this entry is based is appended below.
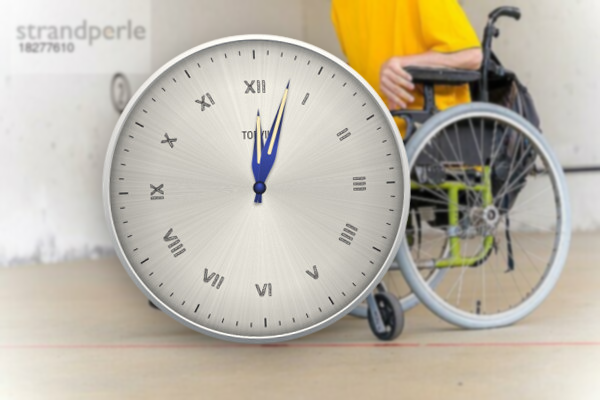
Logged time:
12h03
